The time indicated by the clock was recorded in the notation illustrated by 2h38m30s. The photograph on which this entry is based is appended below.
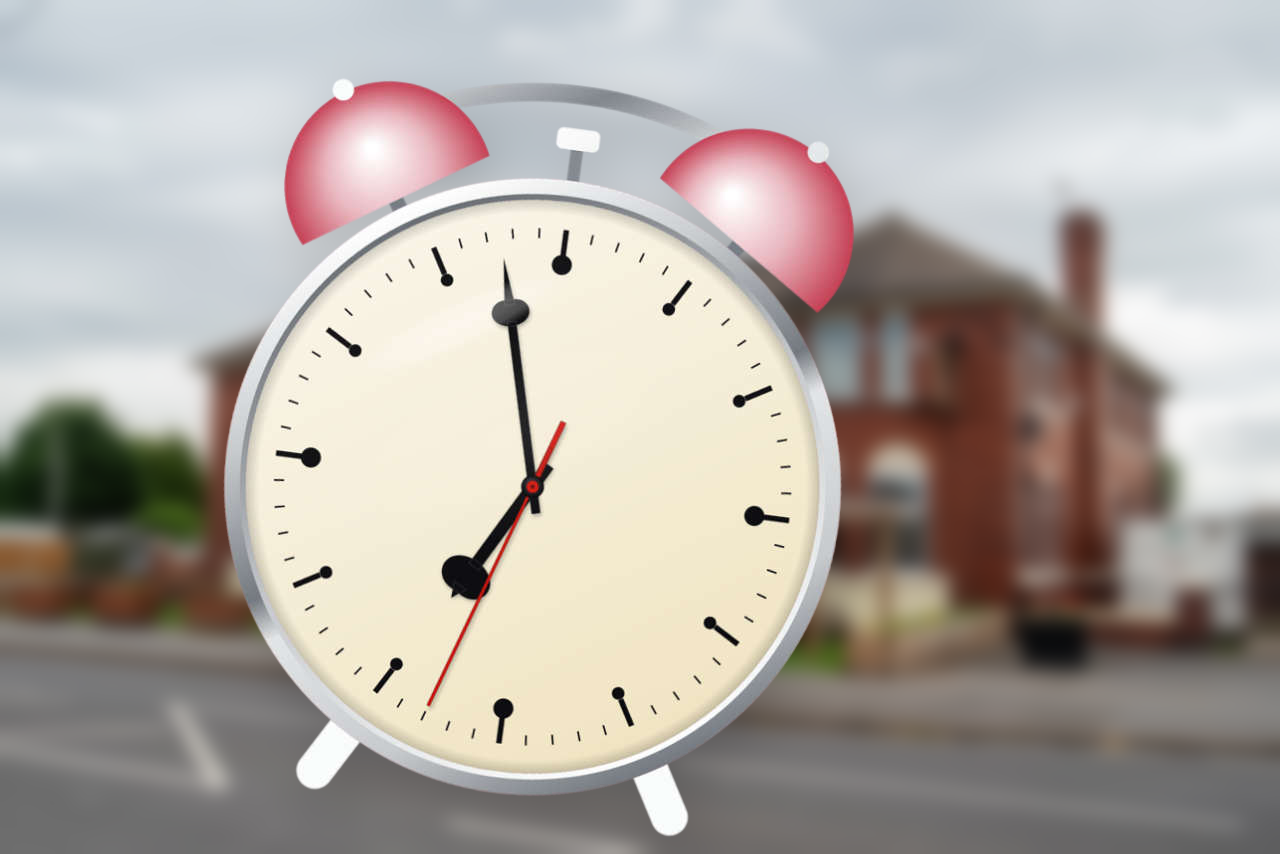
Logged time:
6h57m33s
